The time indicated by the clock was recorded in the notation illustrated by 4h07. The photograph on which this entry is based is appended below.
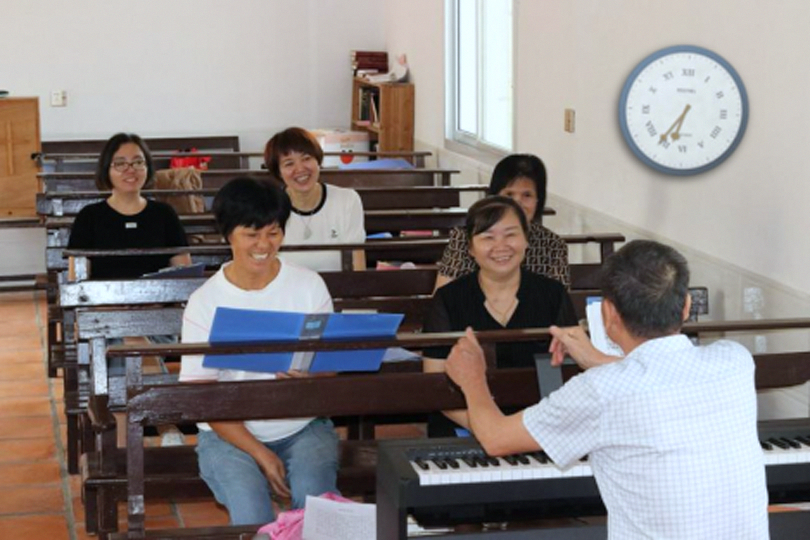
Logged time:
6h36
